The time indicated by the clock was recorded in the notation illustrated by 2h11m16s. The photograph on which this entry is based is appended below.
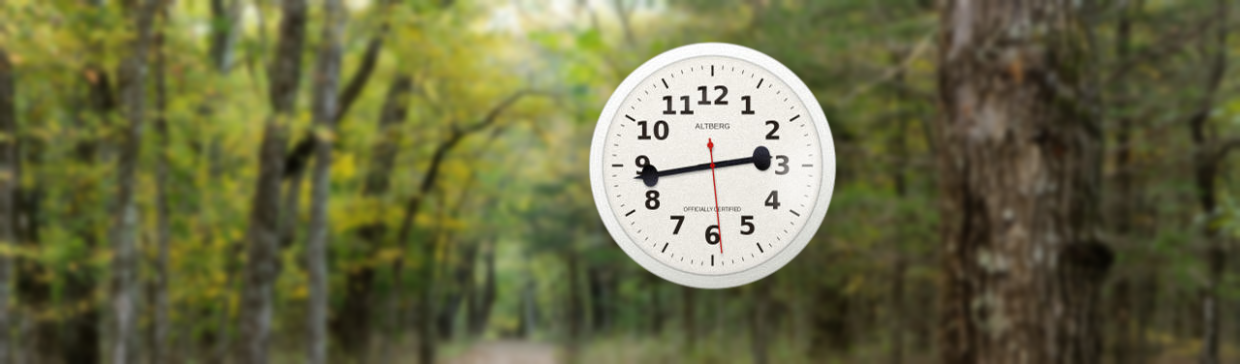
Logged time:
2h43m29s
